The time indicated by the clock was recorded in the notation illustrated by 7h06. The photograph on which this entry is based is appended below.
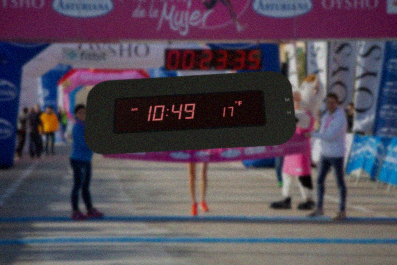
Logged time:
10h49
